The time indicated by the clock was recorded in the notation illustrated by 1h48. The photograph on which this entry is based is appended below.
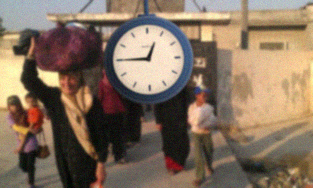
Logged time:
12h45
